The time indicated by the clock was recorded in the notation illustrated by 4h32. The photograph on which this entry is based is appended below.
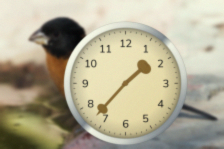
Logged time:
1h37
